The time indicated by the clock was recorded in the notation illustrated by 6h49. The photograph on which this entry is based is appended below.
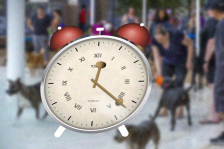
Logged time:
12h22
